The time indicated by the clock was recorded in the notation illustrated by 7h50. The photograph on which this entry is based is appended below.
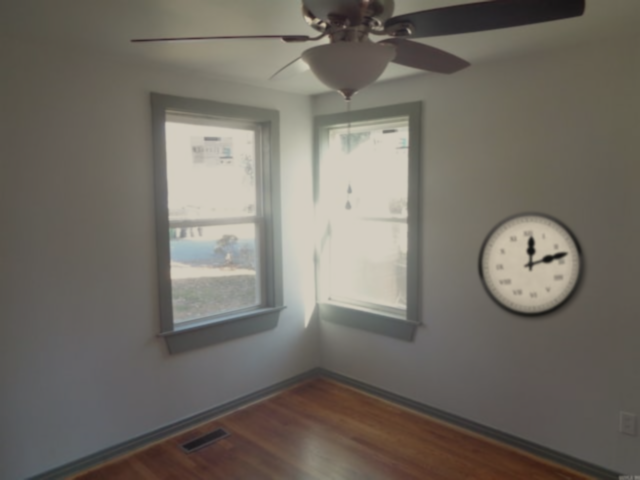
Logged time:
12h13
